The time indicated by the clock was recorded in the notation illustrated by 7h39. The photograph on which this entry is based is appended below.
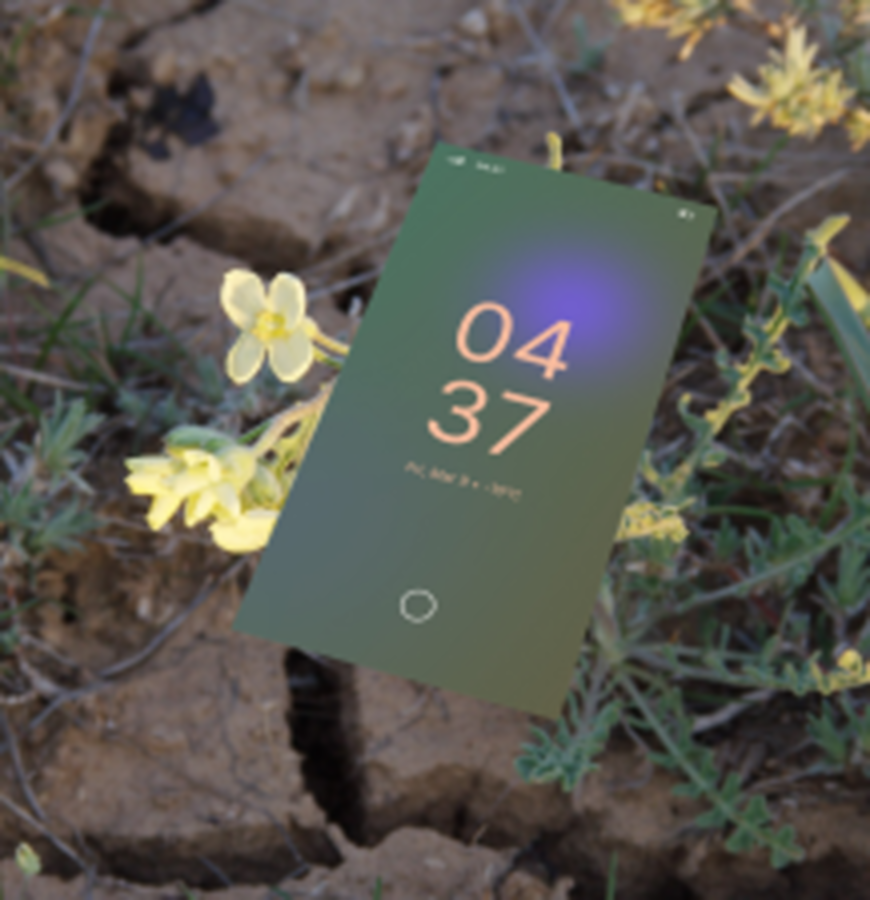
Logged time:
4h37
